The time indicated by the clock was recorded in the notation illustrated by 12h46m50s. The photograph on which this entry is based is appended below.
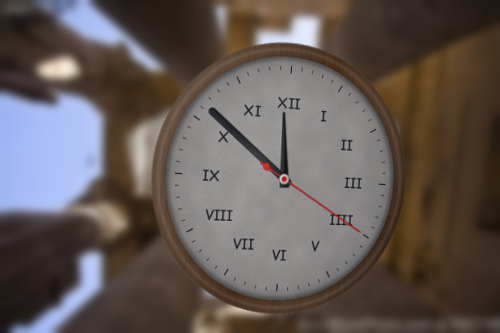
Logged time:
11h51m20s
